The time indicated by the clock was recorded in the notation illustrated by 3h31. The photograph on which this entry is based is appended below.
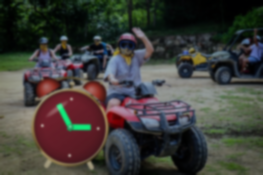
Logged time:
2h55
